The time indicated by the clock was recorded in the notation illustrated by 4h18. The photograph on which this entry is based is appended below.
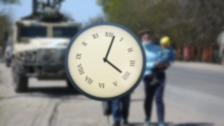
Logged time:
4h02
